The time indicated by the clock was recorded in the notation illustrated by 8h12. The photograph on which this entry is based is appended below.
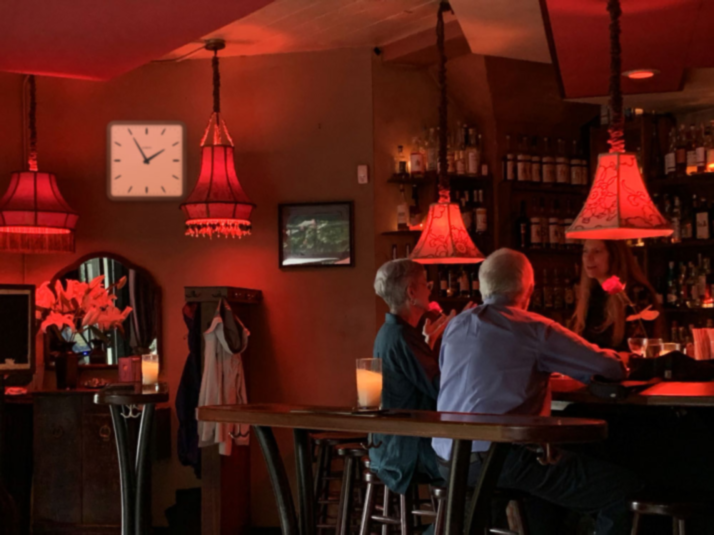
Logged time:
1h55
